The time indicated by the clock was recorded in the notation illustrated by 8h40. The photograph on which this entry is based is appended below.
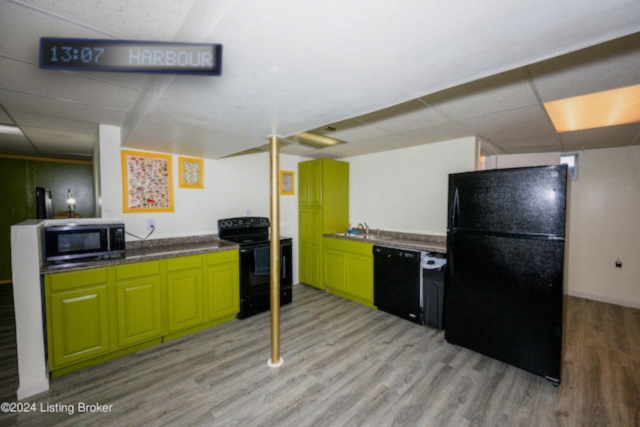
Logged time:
13h07
